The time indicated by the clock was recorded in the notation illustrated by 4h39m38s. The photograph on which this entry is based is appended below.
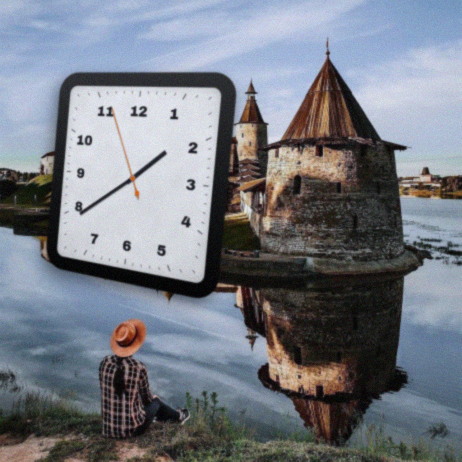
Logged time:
1h38m56s
